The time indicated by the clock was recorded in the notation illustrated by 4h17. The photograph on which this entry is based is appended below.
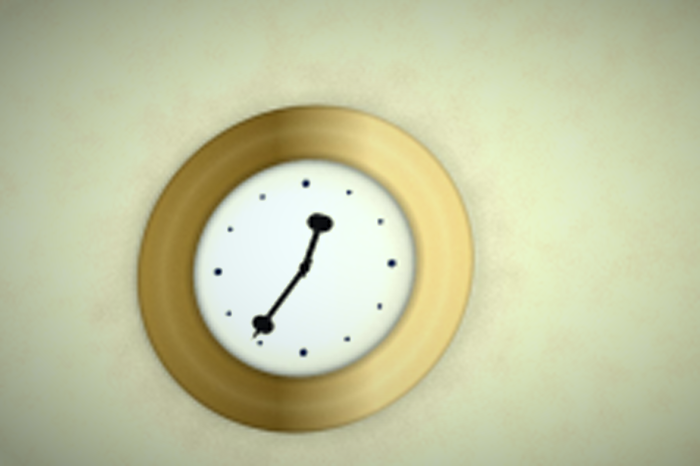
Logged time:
12h36
